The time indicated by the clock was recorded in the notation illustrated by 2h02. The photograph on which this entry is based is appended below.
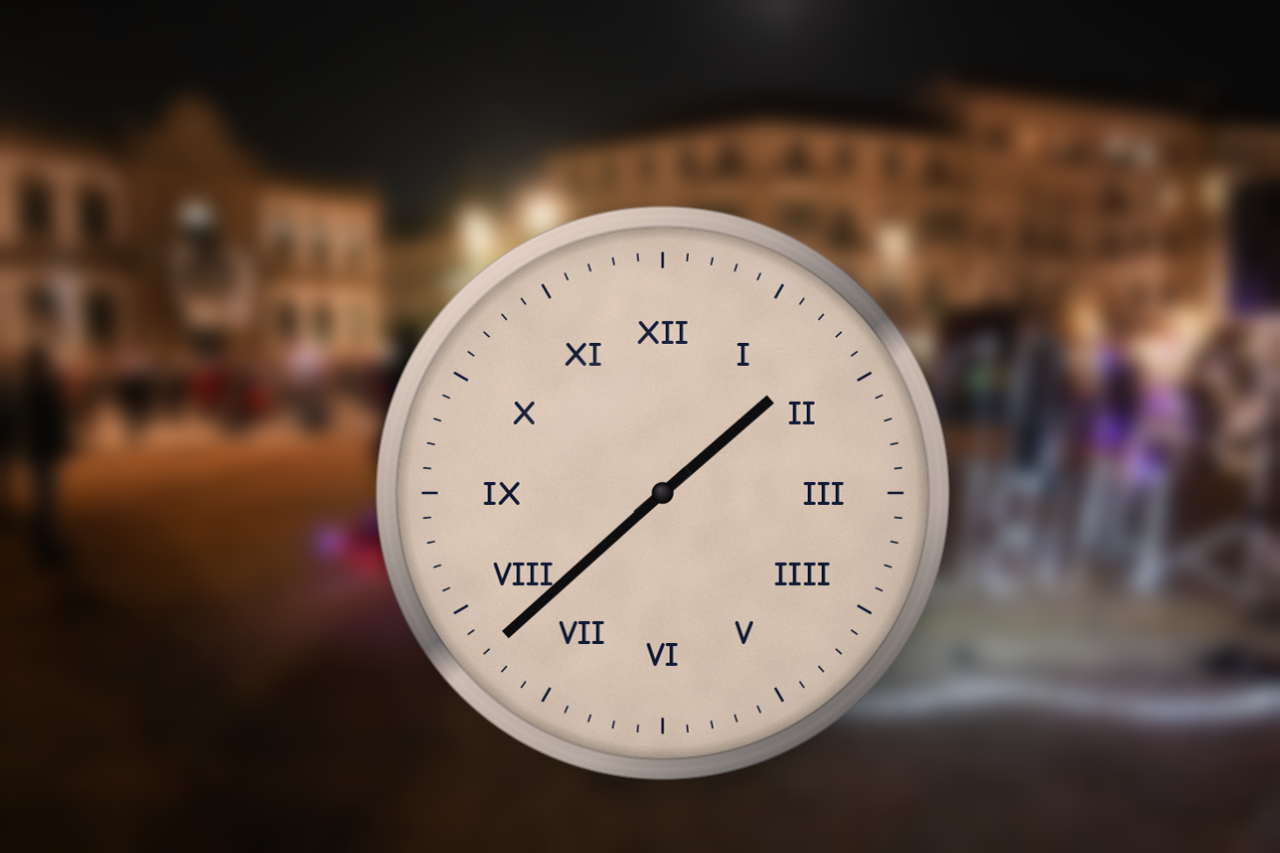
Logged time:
1h38
